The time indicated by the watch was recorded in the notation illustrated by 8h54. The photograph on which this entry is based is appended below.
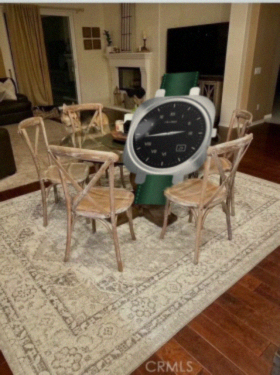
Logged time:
2h44
